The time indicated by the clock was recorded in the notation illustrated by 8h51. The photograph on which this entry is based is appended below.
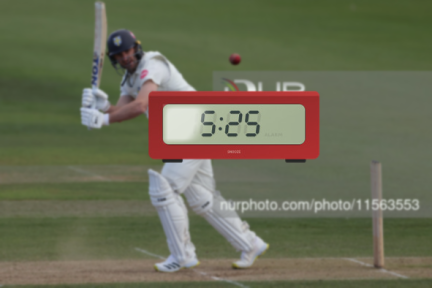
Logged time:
5h25
